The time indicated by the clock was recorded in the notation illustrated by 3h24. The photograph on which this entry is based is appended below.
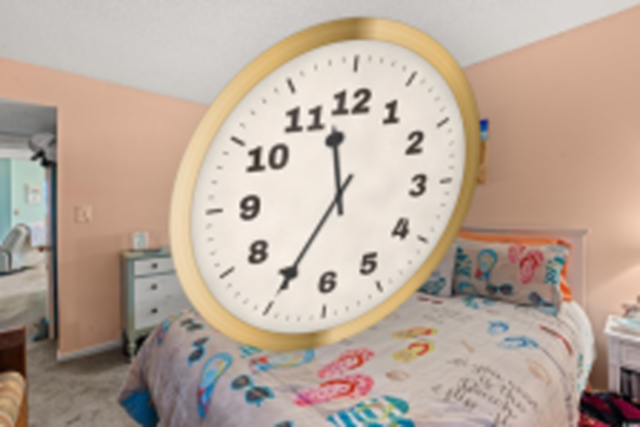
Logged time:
11h35
